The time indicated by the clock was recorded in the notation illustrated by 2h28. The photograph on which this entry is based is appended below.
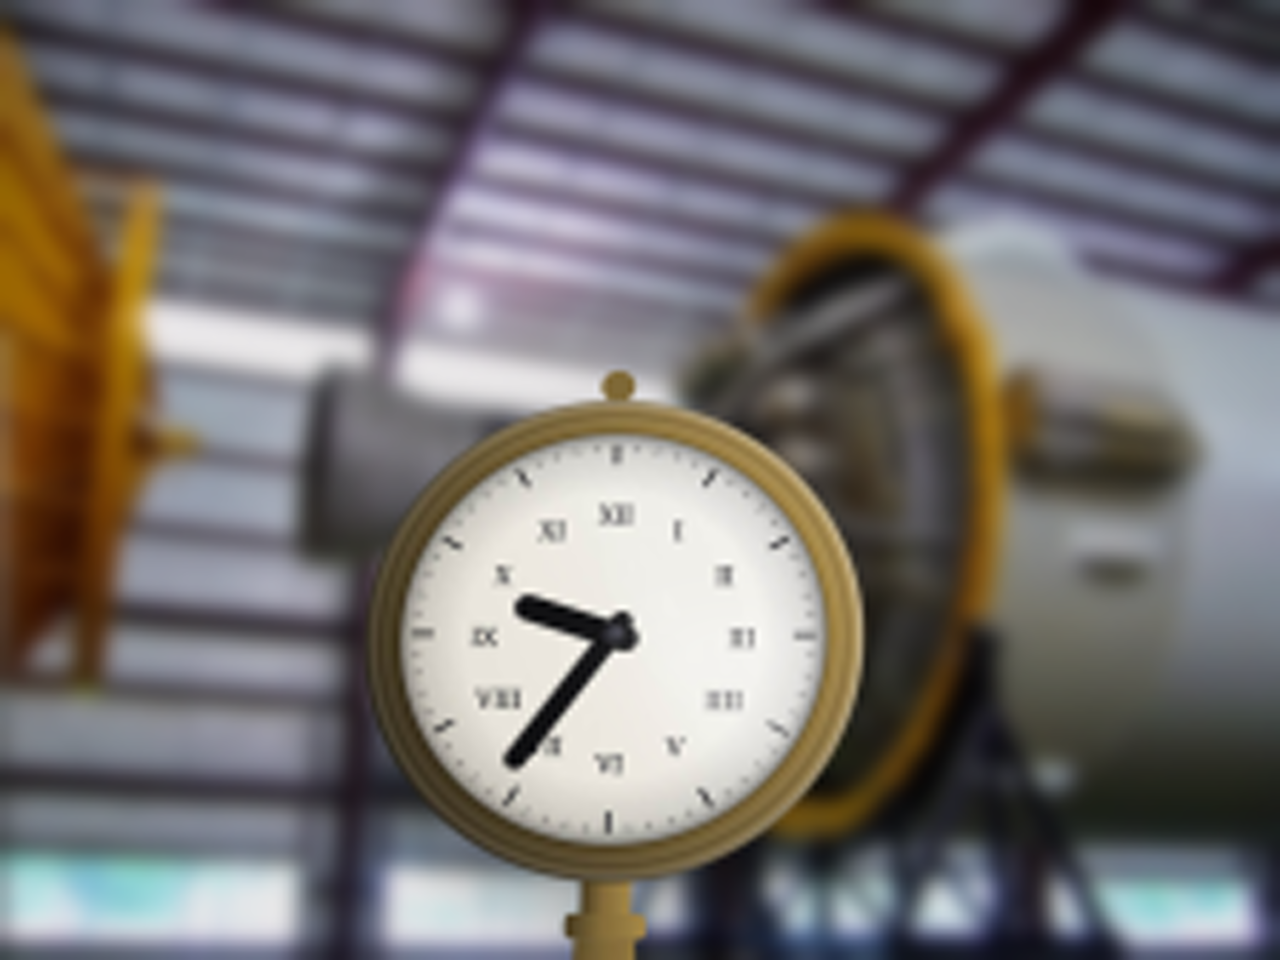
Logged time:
9h36
